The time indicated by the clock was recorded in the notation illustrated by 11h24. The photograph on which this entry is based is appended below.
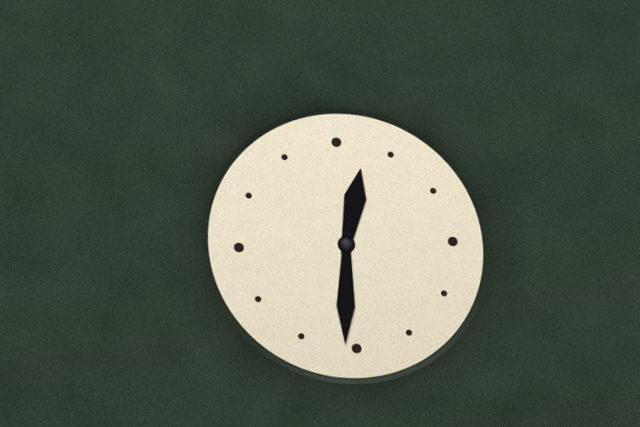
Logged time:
12h31
